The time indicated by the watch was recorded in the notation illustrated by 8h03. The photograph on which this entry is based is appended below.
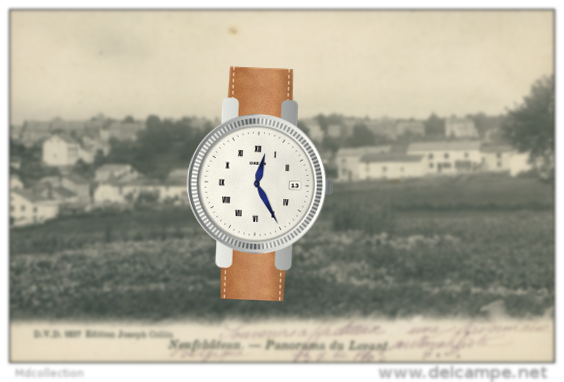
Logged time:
12h25
